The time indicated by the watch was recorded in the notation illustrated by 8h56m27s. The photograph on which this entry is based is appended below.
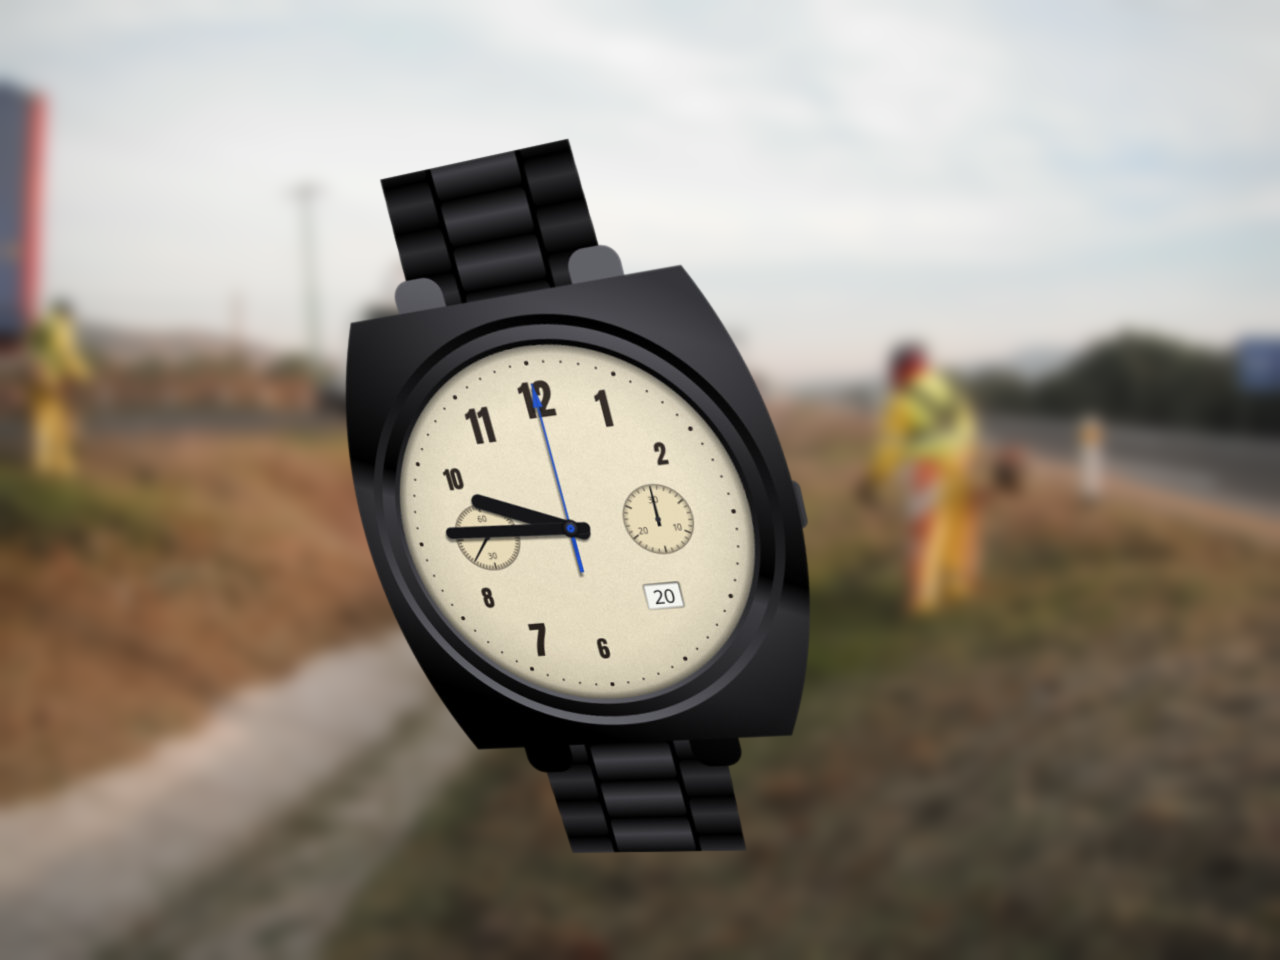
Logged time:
9h45m37s
